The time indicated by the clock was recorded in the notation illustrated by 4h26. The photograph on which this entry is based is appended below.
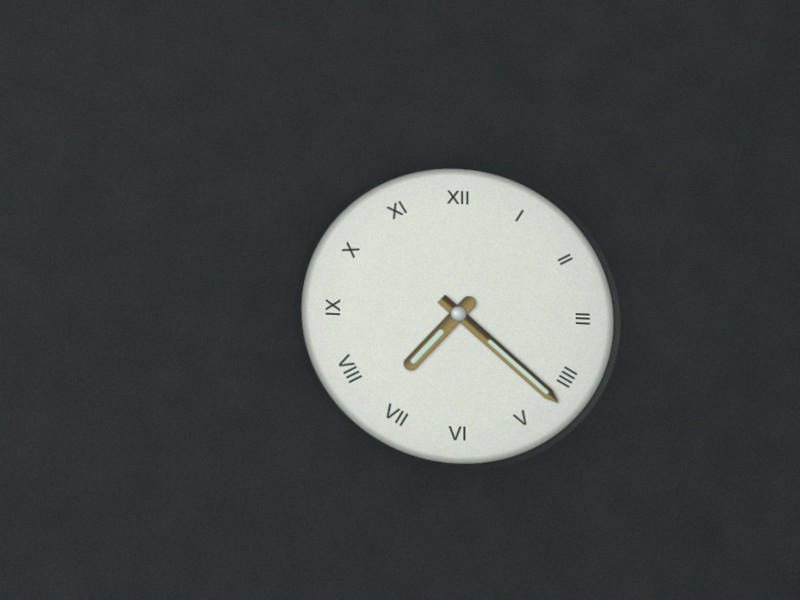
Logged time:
7h22
